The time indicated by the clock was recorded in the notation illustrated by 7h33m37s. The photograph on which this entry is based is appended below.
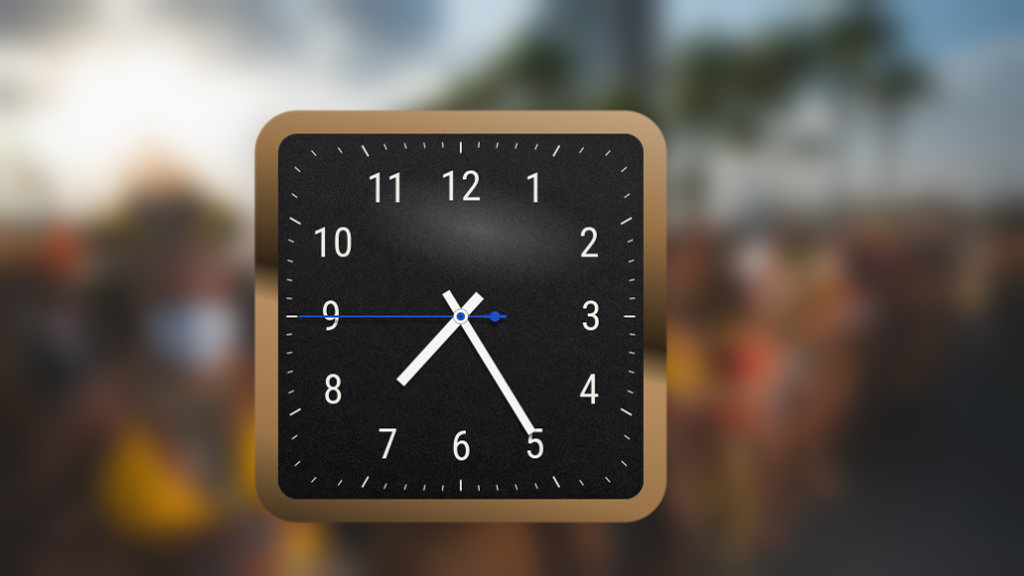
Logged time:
7h24m45s
